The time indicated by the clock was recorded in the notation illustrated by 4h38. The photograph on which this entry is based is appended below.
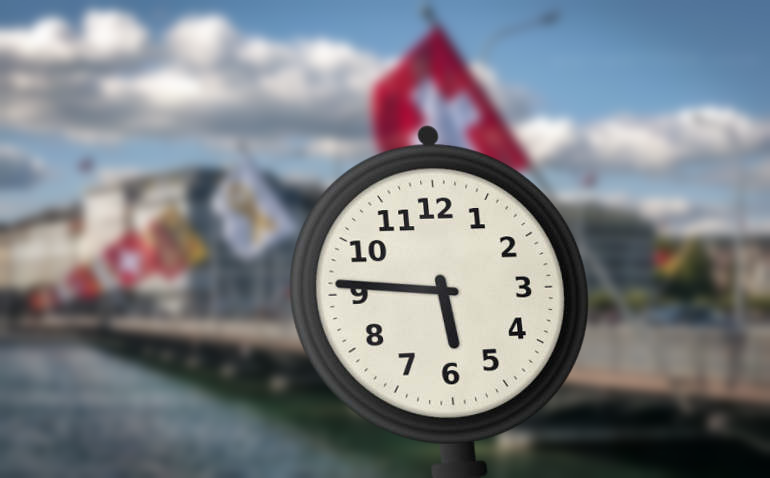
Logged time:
5h46
